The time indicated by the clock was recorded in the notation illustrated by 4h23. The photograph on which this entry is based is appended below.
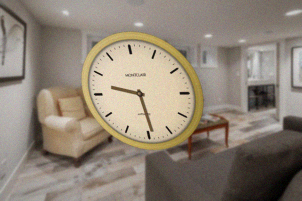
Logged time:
9h29
